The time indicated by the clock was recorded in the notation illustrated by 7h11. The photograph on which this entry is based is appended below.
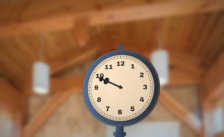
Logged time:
9h49
